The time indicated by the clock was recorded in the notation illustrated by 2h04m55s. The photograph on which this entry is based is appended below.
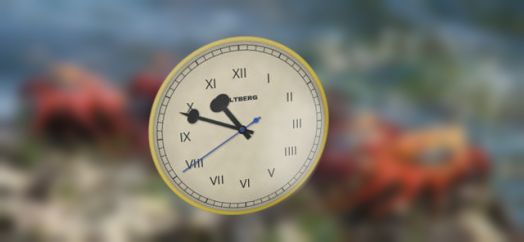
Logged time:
10h48m40s
